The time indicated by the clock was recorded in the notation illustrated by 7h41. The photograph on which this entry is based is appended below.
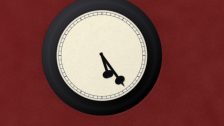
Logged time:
5h24
